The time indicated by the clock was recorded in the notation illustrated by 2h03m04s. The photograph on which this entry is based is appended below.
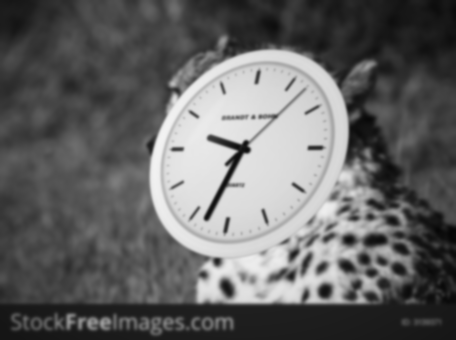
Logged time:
9h33m07s
